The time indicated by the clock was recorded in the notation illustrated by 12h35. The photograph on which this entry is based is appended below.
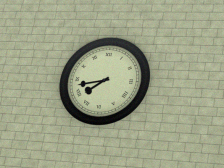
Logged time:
7h43
